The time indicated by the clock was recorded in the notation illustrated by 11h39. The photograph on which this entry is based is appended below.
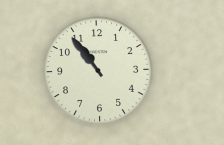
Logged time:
10h54
